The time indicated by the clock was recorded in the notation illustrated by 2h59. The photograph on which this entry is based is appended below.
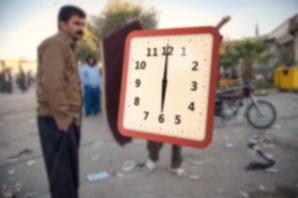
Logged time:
6h00
